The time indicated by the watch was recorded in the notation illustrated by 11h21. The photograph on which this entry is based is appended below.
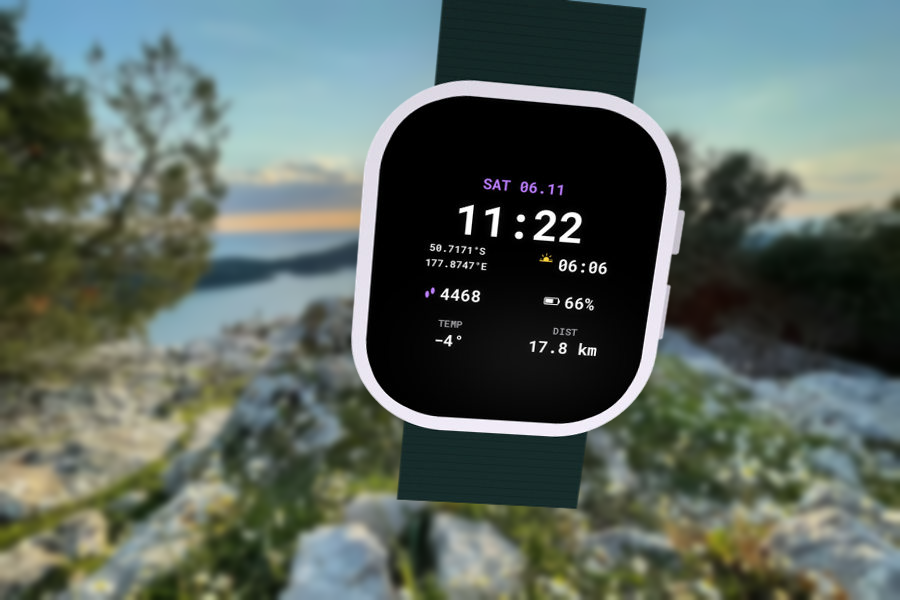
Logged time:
11h22
